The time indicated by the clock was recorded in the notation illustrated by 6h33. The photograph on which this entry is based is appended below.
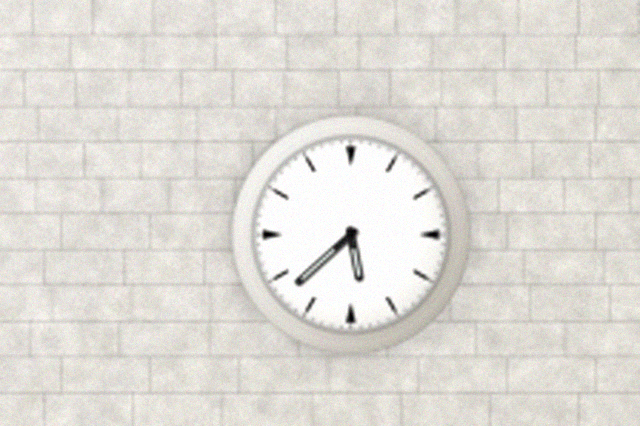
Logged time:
5h38
